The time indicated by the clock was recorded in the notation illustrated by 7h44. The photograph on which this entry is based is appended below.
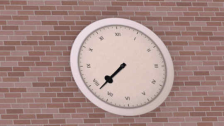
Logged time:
7h38
